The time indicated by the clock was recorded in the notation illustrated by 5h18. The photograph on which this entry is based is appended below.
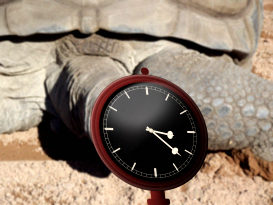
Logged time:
3h22
